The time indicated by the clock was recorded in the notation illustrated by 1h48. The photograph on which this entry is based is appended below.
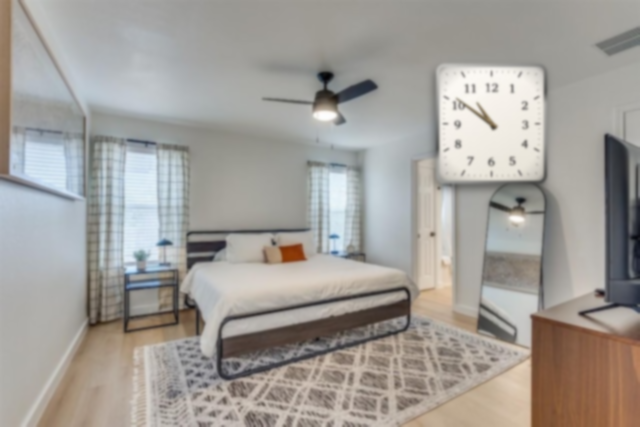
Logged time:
10h51
